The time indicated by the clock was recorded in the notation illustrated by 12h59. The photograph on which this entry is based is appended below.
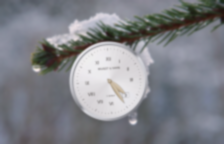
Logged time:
4h25
